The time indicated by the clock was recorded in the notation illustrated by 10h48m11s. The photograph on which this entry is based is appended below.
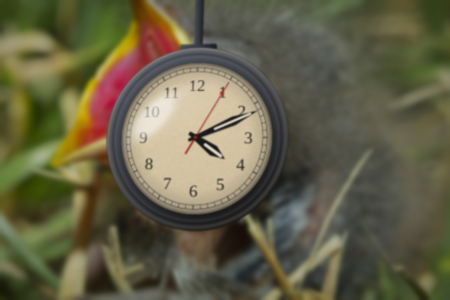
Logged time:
4h11m05s
